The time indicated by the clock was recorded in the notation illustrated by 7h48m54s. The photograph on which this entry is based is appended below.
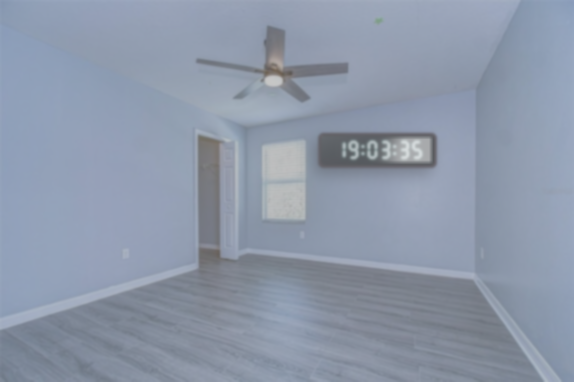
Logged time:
19h03m35s
